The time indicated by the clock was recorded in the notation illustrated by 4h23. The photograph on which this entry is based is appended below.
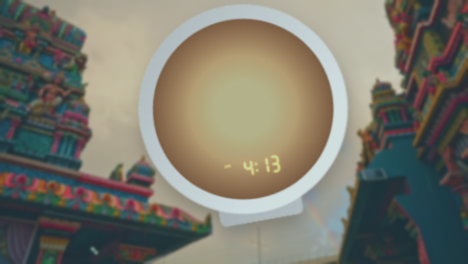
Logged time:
4h13
